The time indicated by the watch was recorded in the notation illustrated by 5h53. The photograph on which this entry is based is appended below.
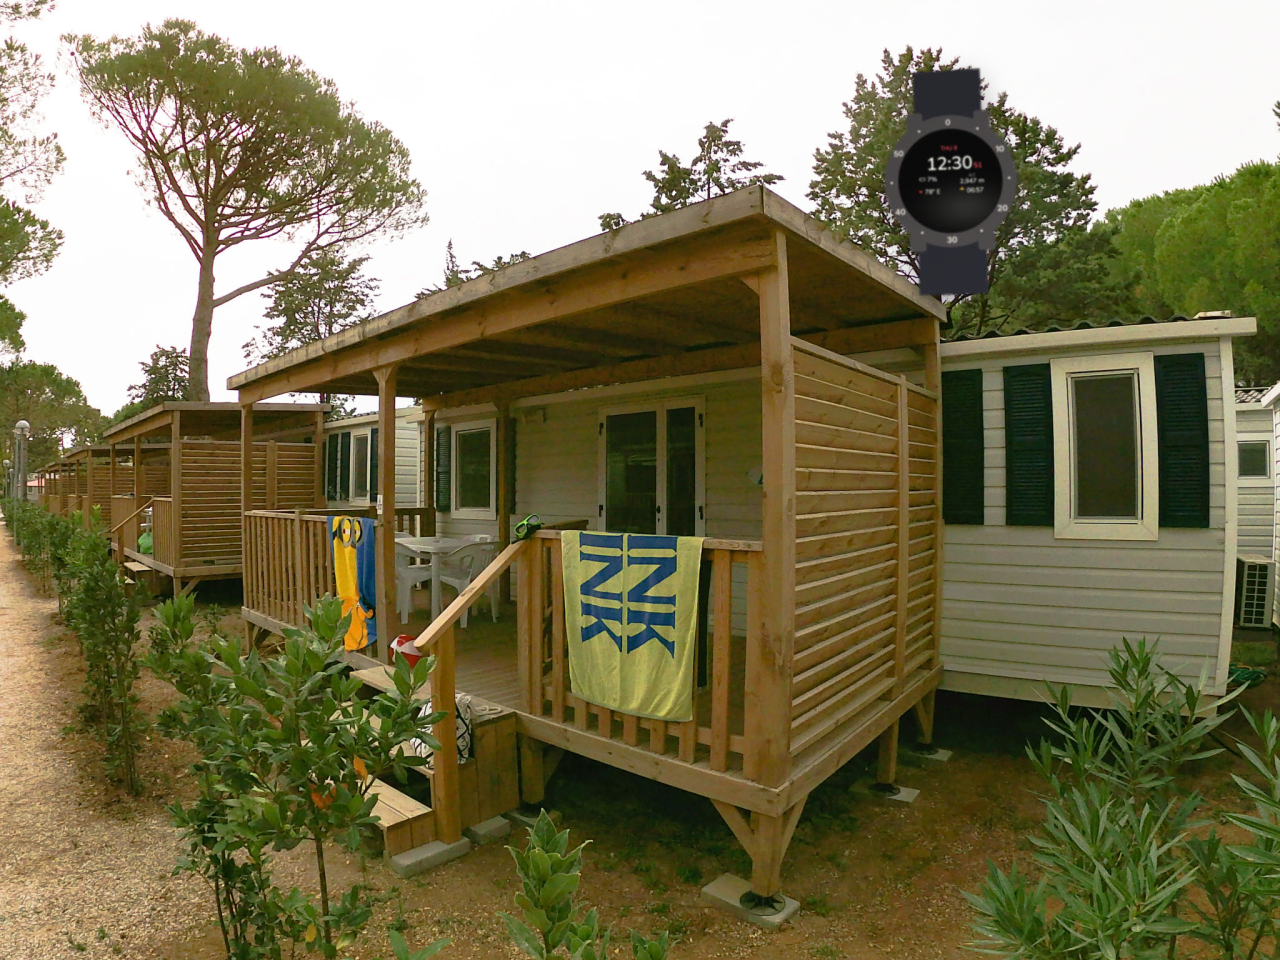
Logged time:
12h30
